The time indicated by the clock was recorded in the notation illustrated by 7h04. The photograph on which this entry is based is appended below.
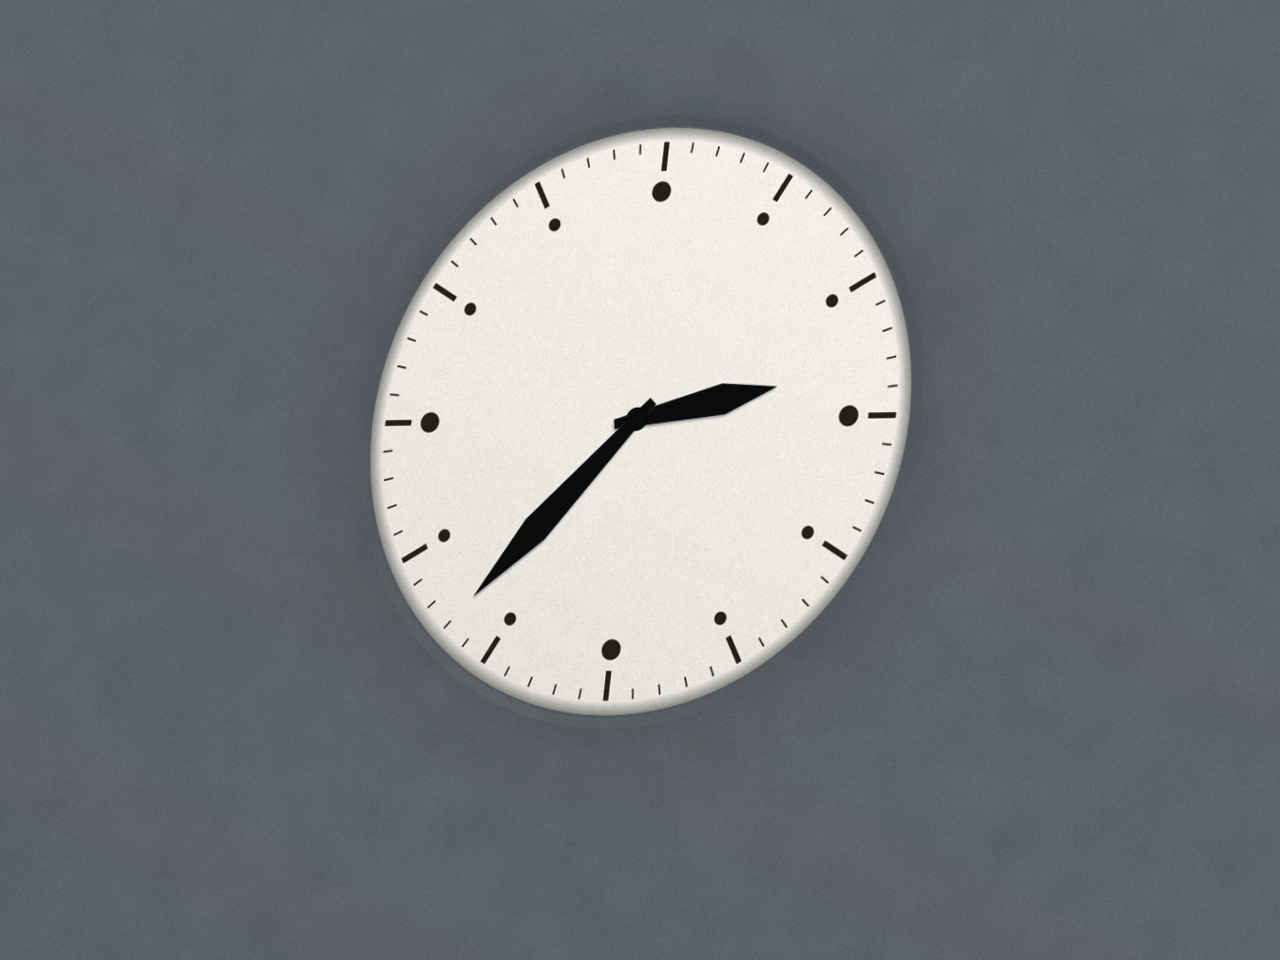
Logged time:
2h37
